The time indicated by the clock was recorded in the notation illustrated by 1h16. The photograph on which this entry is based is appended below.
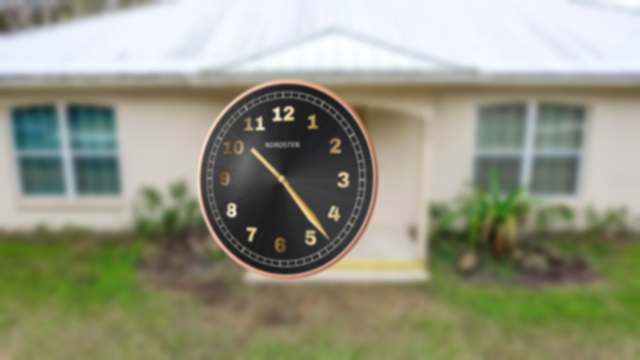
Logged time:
10h23
